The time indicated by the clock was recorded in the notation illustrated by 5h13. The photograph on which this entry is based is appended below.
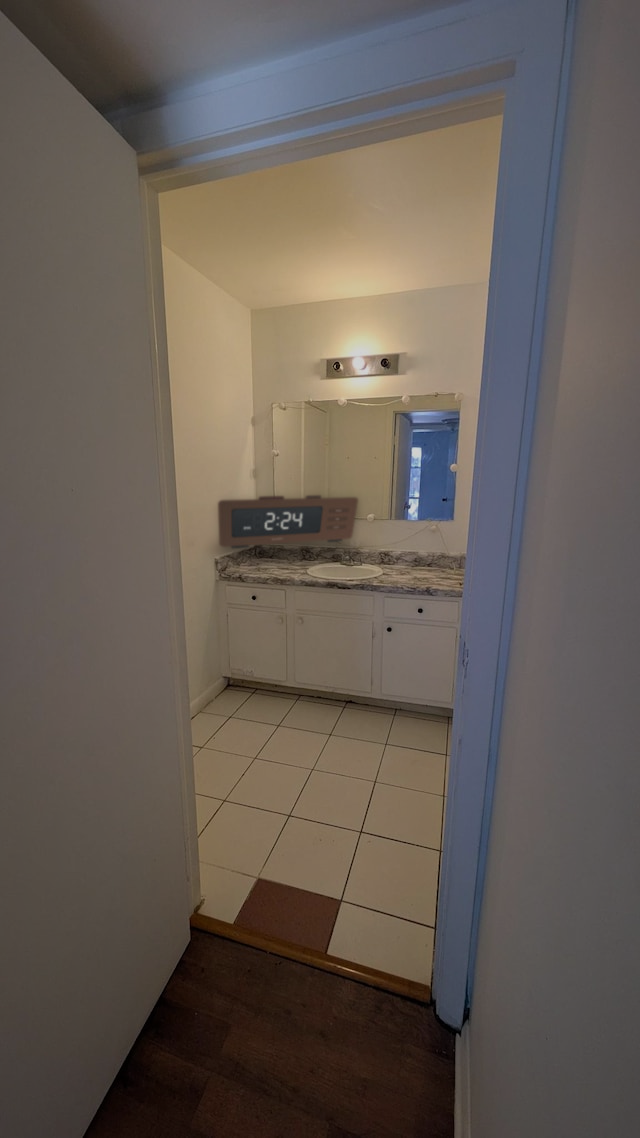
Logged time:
2h24
